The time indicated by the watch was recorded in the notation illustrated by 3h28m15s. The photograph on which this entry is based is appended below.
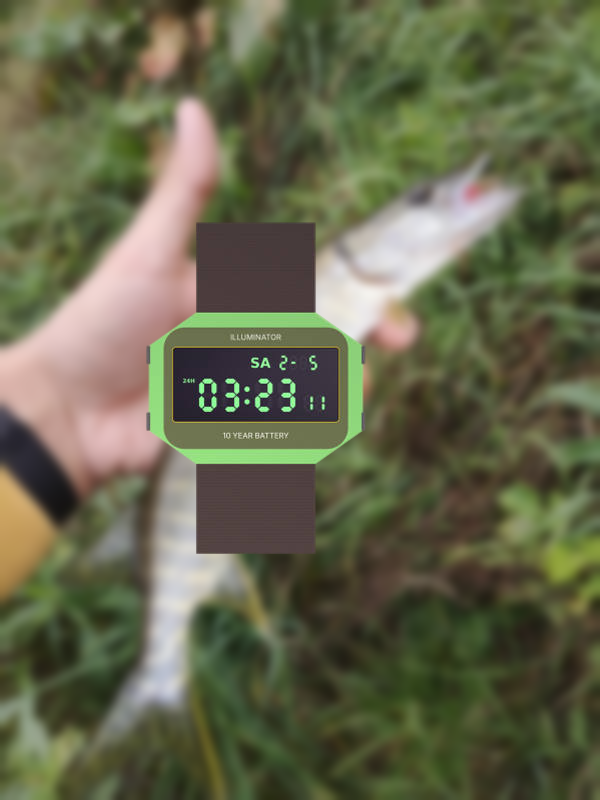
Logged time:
3h23m11s
